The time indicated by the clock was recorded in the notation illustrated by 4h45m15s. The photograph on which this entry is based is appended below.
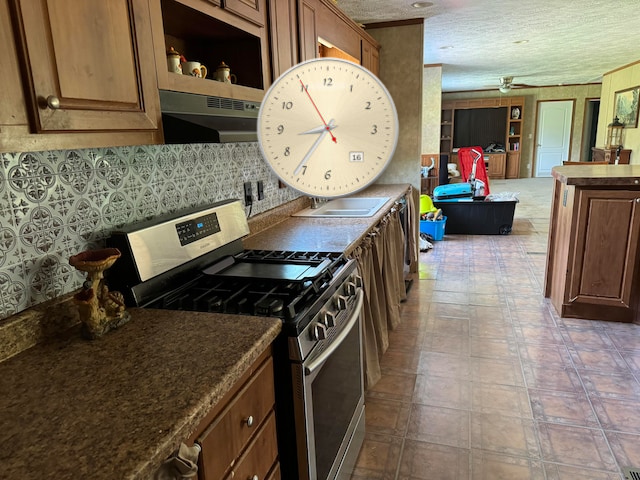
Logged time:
8h35m55s
